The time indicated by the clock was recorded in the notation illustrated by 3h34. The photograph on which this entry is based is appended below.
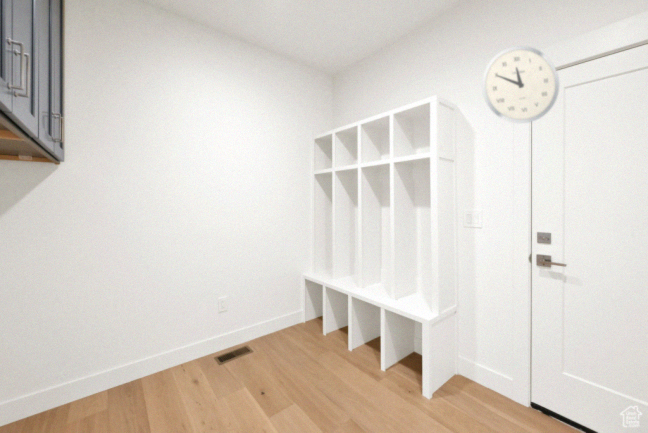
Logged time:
11h50
